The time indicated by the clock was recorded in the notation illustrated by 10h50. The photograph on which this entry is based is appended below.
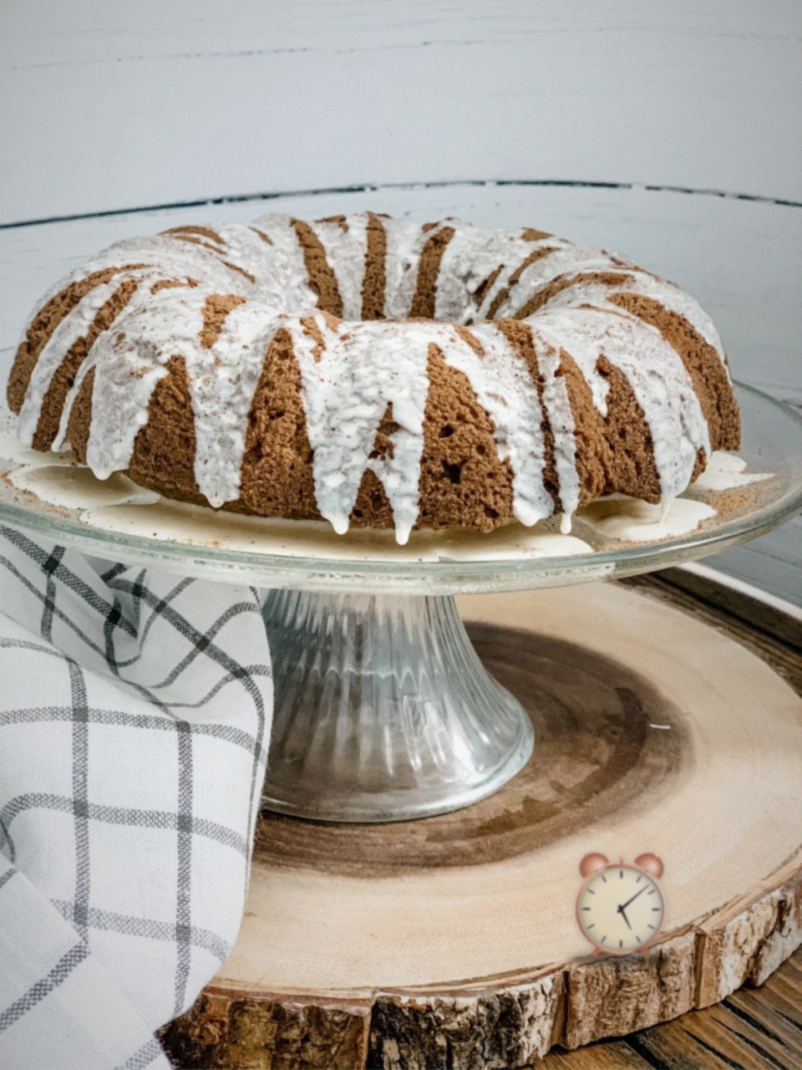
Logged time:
5h08
